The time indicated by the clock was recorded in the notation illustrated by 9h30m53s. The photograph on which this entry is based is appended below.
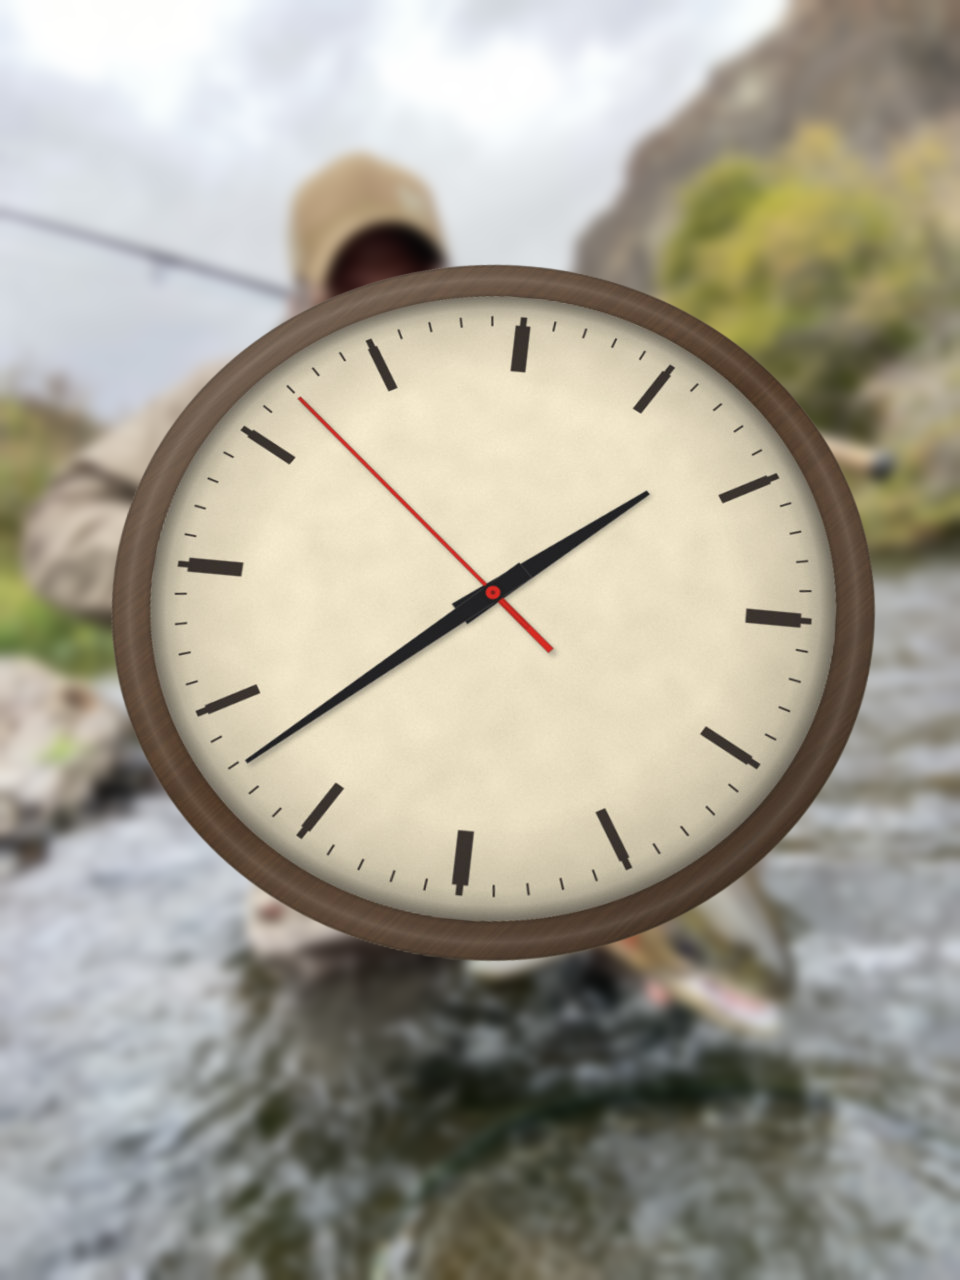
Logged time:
1h37m52s
